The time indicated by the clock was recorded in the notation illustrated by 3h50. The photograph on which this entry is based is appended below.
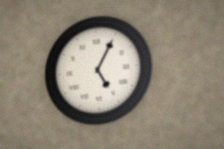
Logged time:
5h05
